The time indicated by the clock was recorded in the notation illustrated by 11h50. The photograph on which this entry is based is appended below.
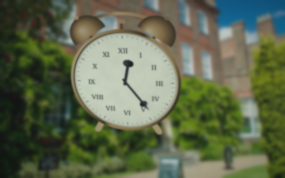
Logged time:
12h24
